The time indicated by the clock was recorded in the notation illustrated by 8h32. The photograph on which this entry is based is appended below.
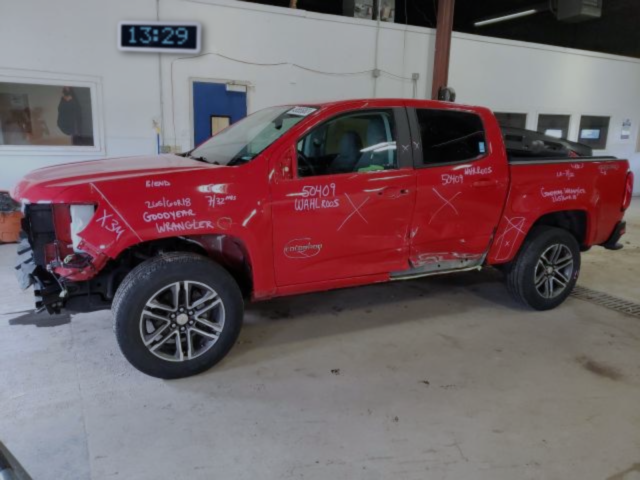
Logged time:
13h29
